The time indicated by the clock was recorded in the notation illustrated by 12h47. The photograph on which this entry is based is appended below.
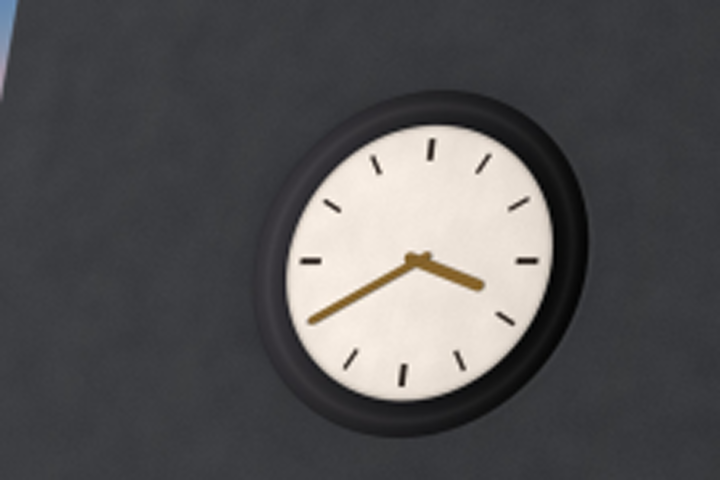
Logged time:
3h40
